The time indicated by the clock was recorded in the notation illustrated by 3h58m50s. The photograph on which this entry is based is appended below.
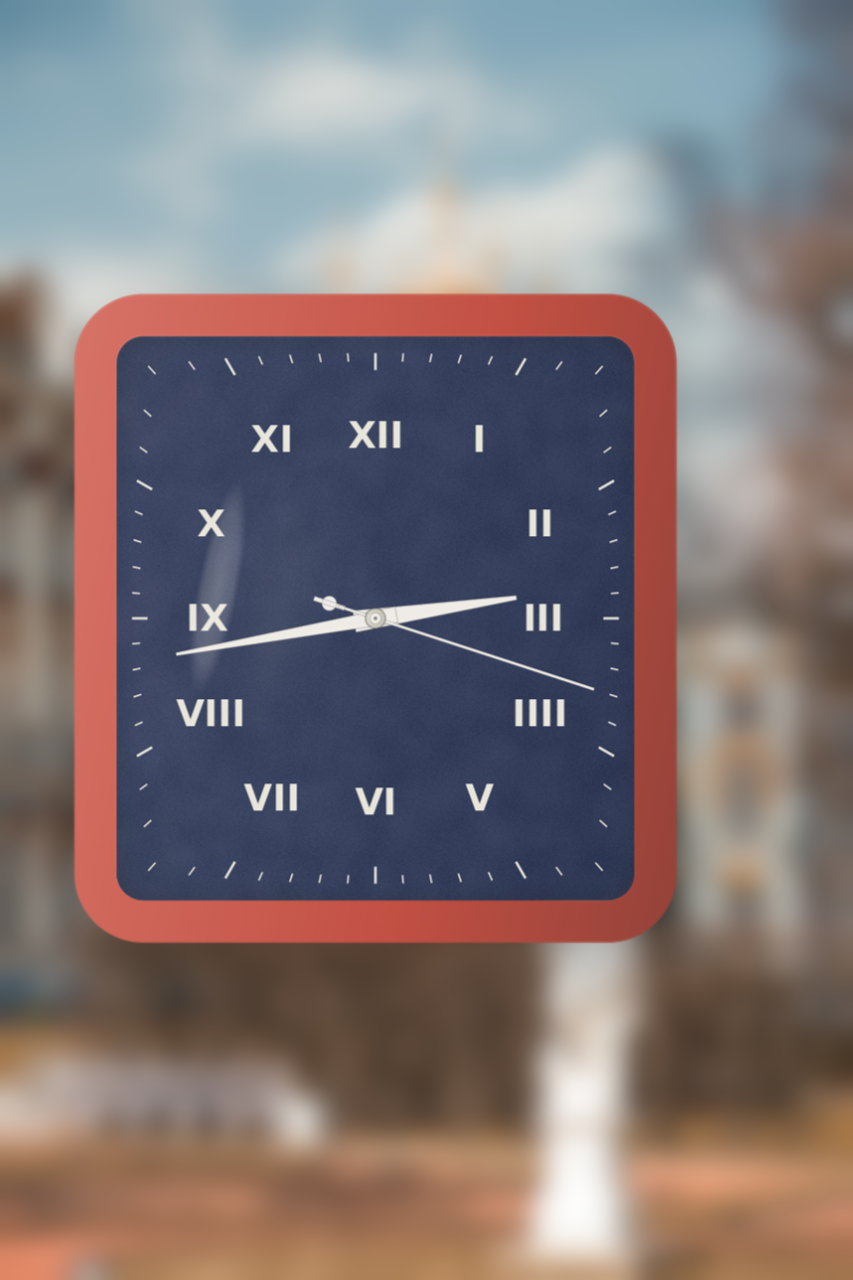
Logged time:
2h43m18s
